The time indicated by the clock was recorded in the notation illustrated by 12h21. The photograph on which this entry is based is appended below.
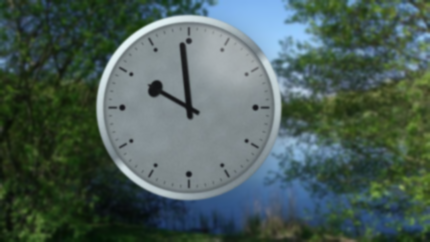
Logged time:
9h59
